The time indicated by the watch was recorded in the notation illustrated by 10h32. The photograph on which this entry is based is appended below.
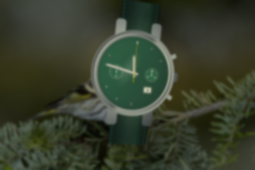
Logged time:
11h47
